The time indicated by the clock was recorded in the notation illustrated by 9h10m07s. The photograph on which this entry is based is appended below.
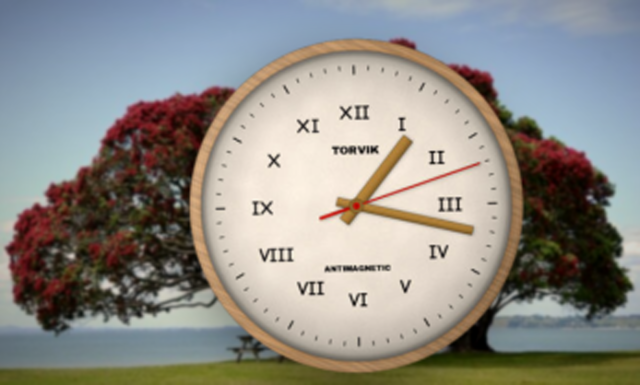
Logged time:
1h17m12s
